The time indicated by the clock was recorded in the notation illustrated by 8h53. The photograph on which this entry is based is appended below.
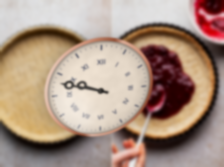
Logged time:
9h48
